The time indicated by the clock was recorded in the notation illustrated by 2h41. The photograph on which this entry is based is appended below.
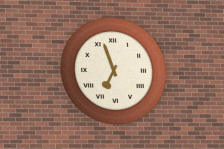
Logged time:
6h57
